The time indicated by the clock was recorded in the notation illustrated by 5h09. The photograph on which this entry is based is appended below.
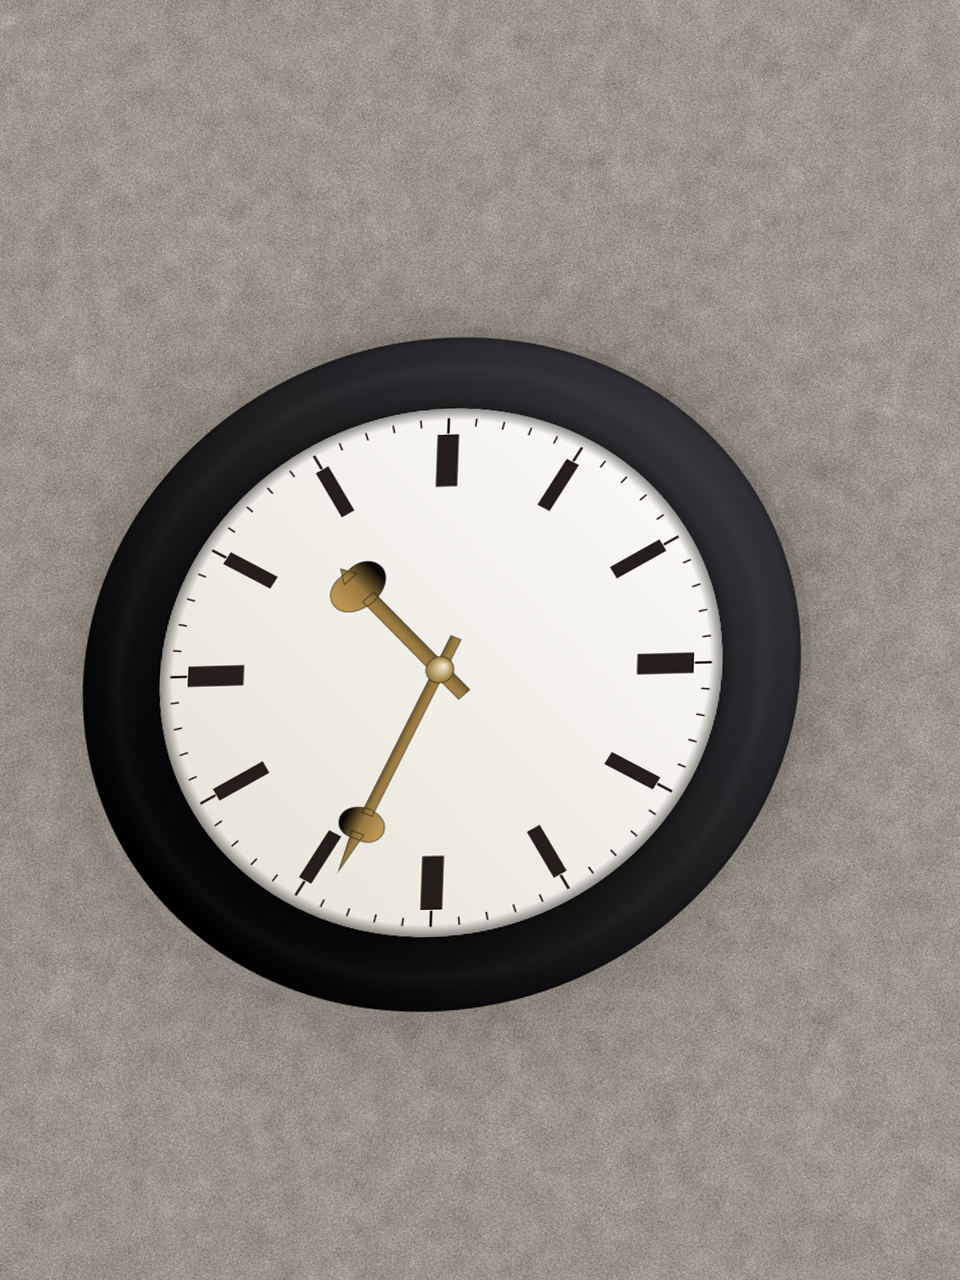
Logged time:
10h34
